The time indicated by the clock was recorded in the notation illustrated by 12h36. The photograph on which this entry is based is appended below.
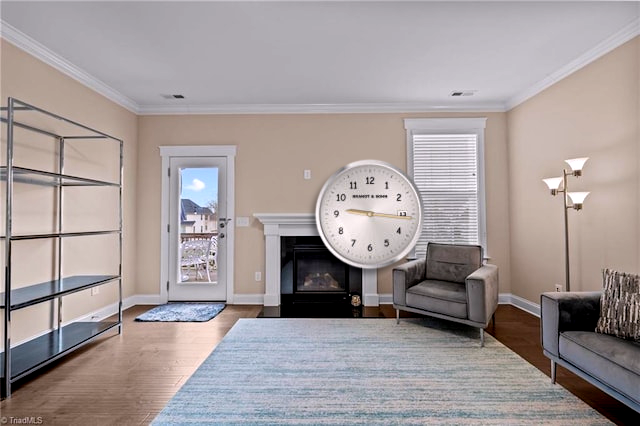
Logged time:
9h16
